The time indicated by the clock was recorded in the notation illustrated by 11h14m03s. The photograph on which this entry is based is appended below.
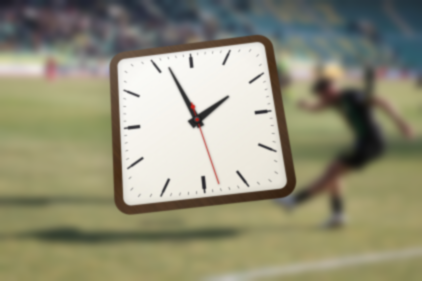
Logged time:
1h56m28s
